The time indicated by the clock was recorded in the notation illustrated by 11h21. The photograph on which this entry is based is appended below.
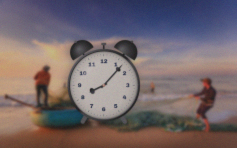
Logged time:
8h07
